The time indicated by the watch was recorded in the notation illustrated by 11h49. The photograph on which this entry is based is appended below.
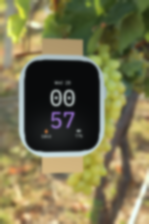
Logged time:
0h57
